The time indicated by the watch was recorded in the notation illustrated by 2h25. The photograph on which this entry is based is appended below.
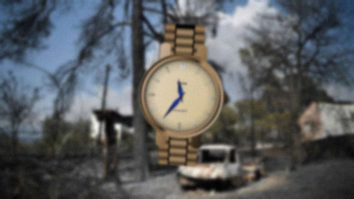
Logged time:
11h36
